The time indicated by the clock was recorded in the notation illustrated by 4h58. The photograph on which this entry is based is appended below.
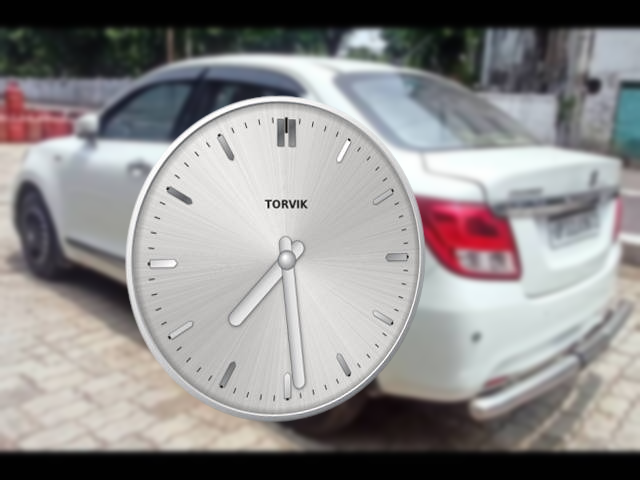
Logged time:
7h29
